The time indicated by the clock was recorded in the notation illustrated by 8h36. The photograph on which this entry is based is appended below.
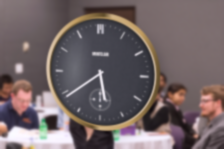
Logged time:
5h39
